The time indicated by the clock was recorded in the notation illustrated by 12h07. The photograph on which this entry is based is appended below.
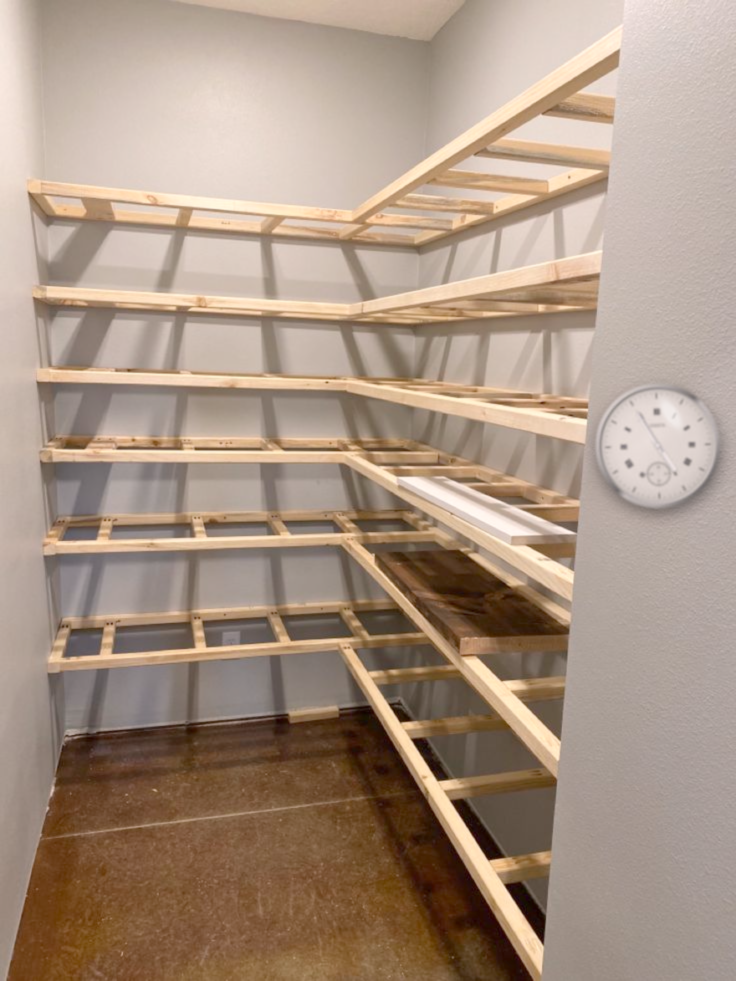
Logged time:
4h55
